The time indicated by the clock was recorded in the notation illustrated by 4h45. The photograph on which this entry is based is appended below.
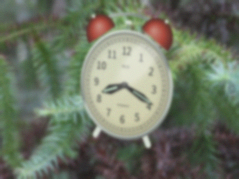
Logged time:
8h19
